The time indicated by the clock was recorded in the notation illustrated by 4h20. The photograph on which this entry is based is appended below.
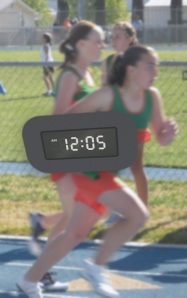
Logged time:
12h05
